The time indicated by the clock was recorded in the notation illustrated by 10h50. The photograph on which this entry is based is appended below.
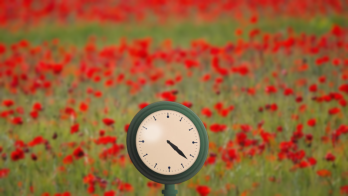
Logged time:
4h22
